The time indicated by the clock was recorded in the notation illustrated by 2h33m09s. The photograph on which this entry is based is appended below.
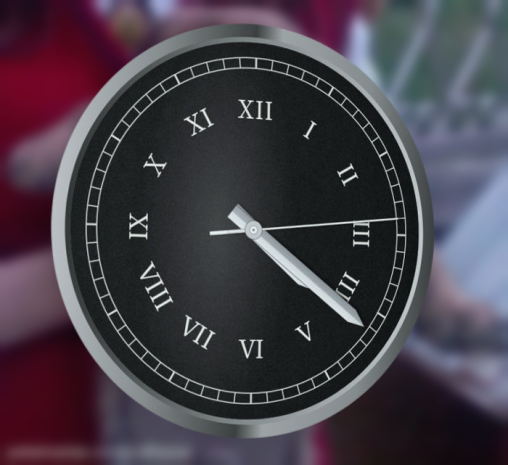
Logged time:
4h21m14s
